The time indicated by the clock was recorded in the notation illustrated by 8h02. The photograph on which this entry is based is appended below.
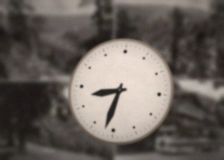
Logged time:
8h32
